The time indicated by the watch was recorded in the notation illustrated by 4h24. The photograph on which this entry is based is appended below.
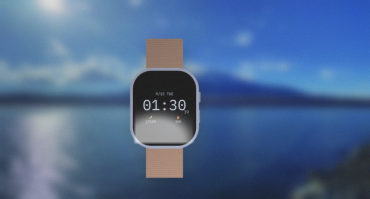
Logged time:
1h30
